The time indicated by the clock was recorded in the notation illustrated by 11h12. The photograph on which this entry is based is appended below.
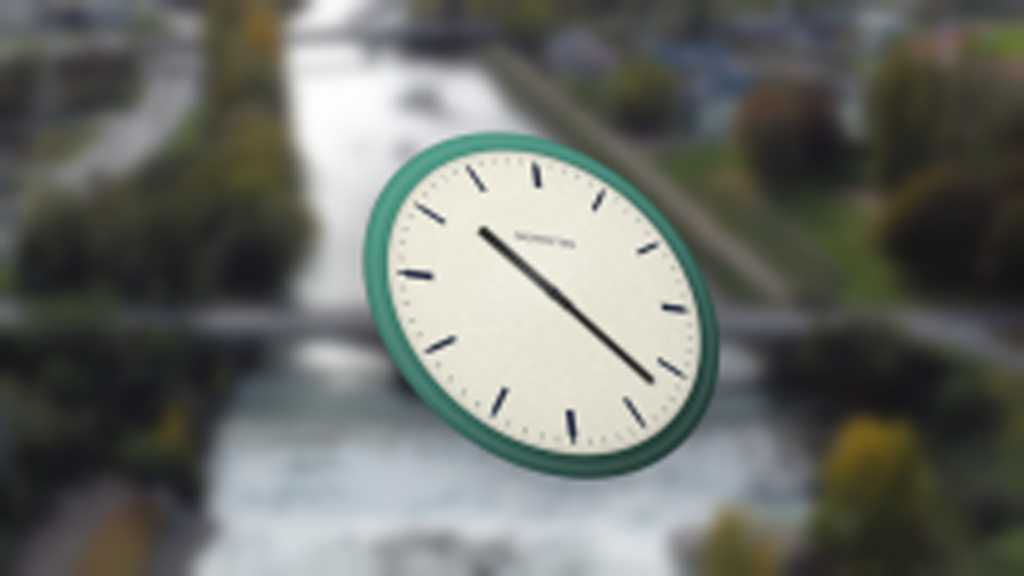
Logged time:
10h22
